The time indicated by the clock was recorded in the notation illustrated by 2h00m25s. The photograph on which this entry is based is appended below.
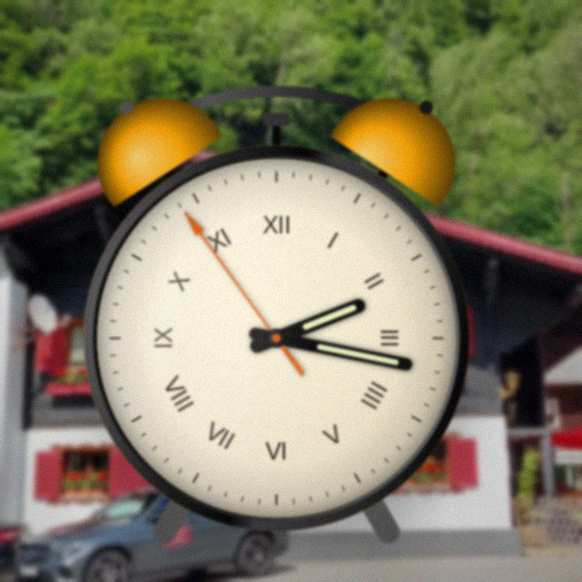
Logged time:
2h16m54s
